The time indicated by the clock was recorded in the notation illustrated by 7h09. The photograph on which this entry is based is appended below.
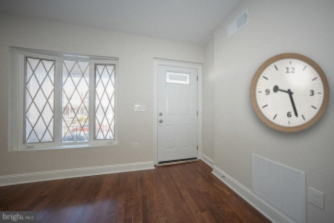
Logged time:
9h27
